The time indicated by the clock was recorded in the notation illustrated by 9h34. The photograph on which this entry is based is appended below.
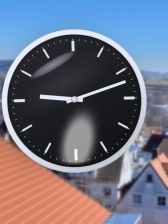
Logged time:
9h12
